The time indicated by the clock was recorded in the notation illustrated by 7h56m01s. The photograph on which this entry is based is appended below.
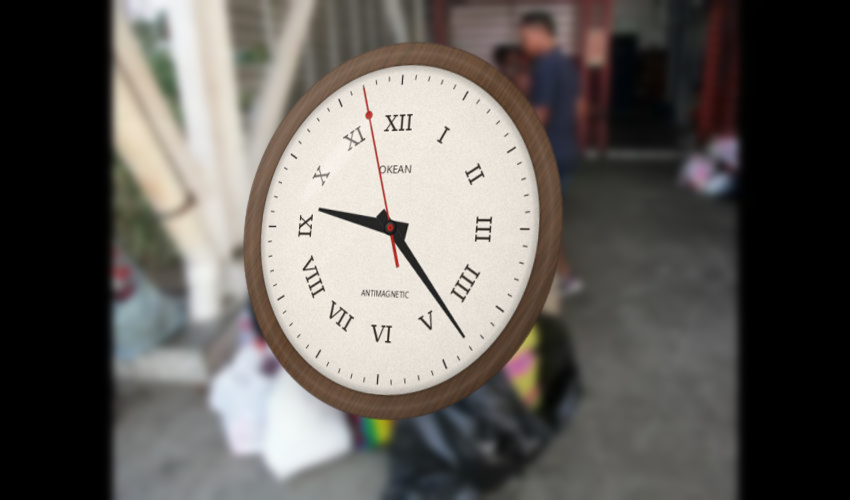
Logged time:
9h22m57s
